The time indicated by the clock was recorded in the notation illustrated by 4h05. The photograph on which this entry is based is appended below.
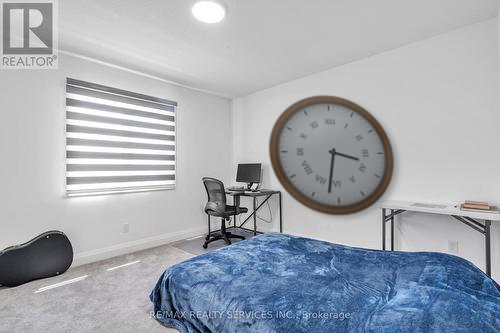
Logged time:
3h32
